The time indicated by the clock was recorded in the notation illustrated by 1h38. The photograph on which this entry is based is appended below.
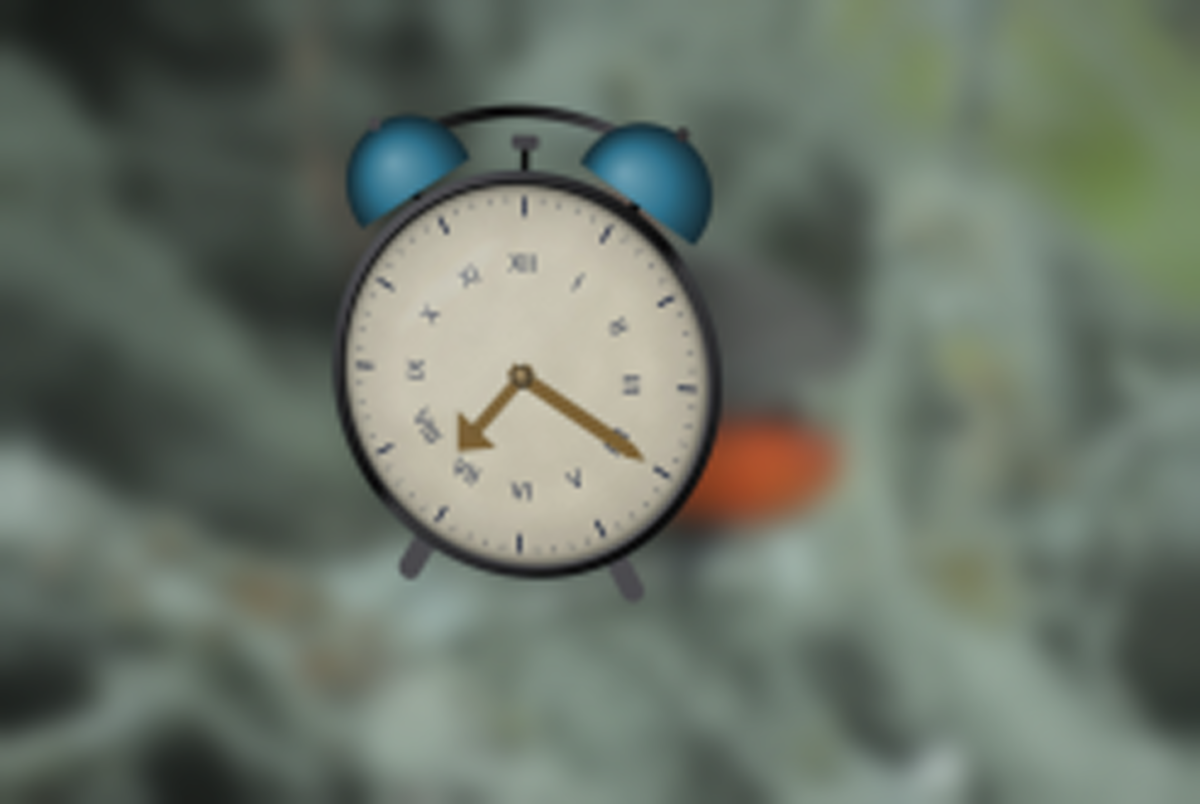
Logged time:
7h20
